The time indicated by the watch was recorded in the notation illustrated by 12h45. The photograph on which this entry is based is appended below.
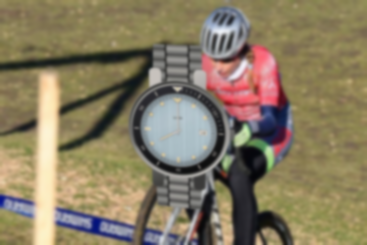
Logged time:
8h00
